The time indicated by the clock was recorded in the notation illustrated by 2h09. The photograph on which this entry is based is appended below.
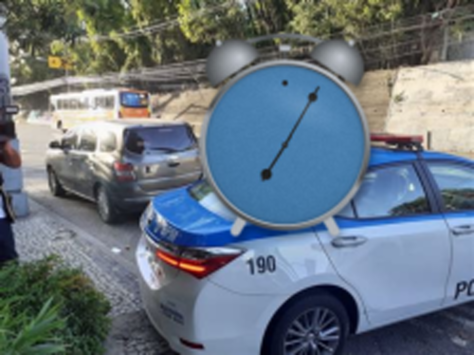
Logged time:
7h05
